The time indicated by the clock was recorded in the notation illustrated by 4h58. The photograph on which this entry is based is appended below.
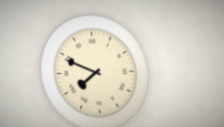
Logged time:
7h49
